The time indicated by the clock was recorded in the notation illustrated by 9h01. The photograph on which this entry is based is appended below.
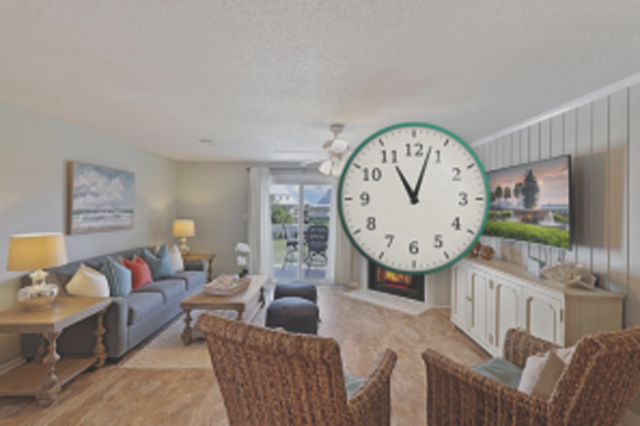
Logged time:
11h03
